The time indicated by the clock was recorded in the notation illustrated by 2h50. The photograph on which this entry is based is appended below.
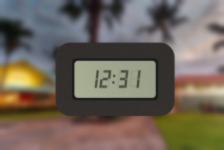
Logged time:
12h31
